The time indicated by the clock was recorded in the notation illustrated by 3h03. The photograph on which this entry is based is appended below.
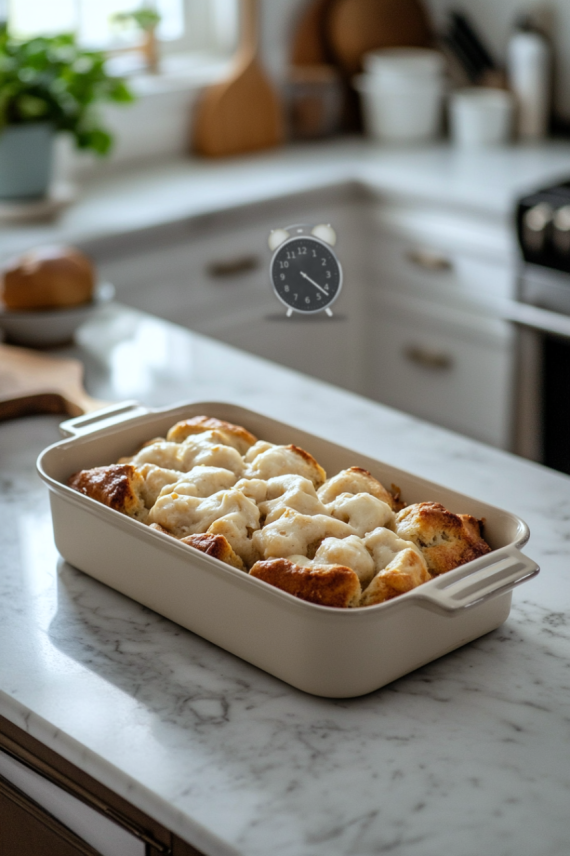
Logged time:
4h22
